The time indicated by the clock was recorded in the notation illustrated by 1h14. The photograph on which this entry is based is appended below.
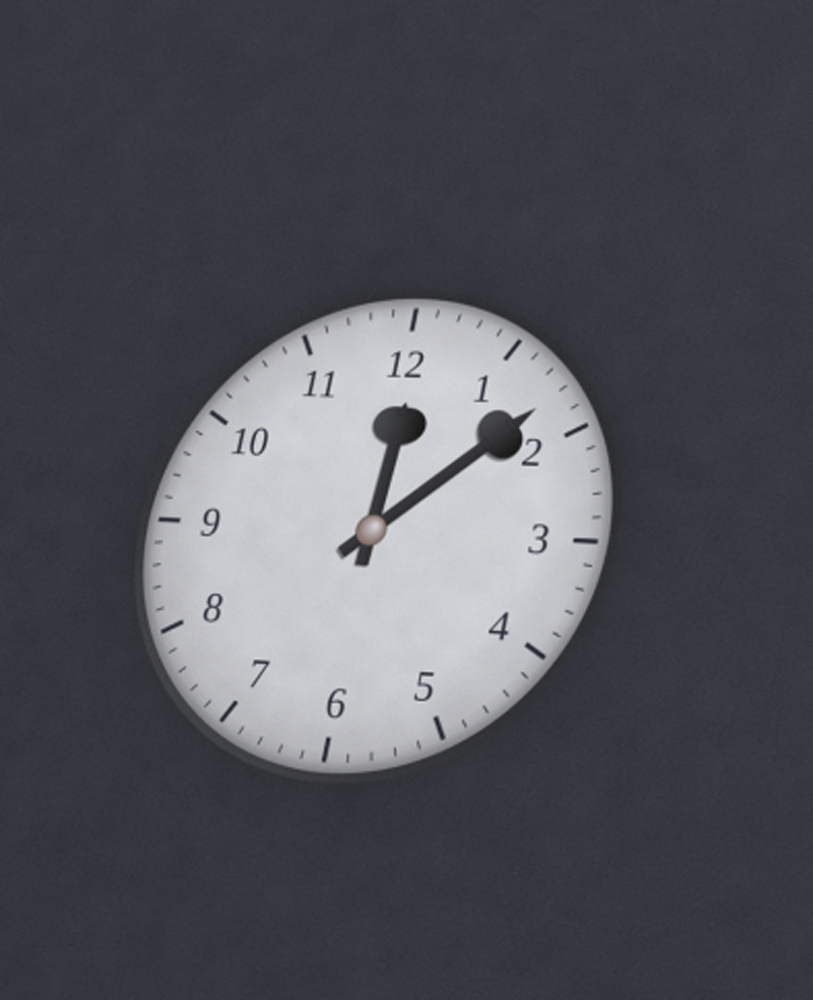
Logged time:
12h08
